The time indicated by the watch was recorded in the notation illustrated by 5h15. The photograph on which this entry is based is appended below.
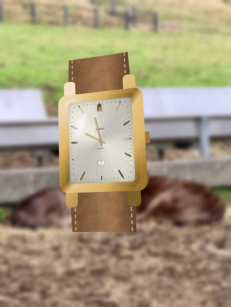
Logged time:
9h58
